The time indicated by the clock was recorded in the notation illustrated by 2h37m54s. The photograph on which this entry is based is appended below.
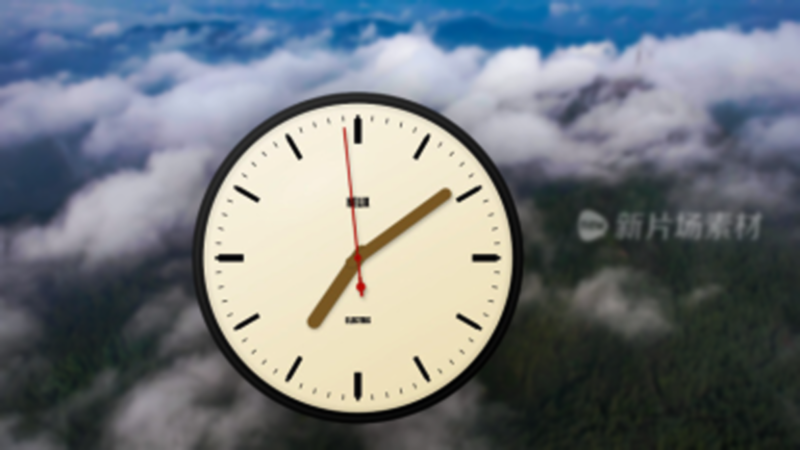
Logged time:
7h08m59s
